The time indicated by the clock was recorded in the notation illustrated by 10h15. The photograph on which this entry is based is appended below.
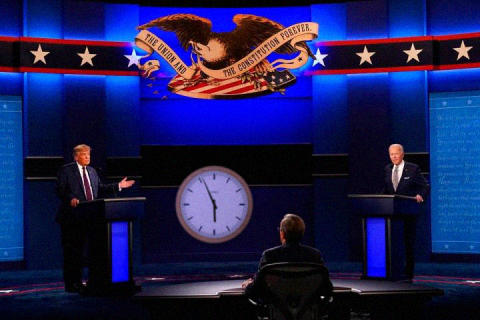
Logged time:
5h56
